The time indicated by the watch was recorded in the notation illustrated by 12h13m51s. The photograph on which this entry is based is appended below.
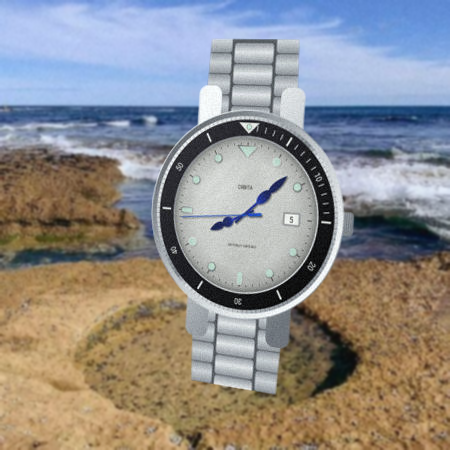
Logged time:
8h07m44s
